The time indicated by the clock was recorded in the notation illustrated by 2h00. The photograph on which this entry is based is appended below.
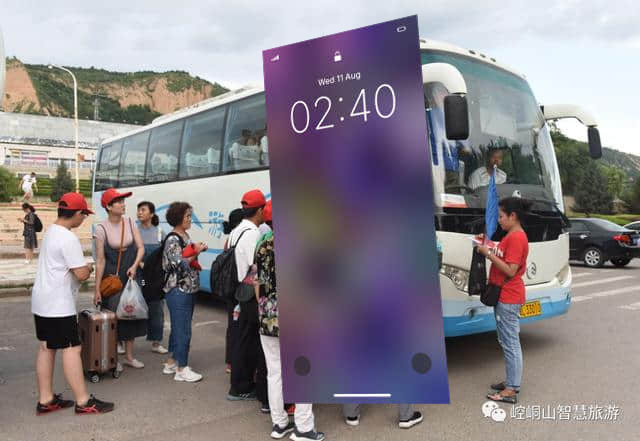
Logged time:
2h40
